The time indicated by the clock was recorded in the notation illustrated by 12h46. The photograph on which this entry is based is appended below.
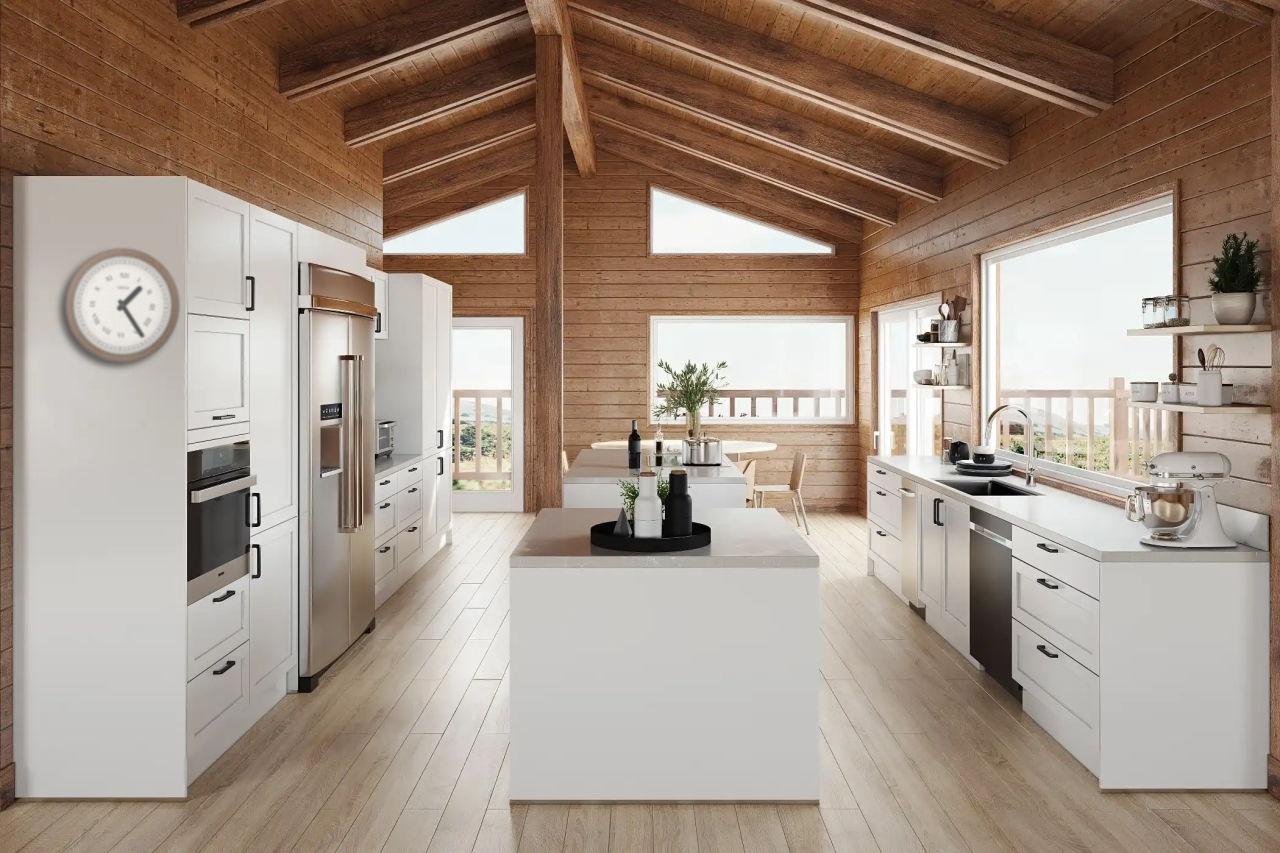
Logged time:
1h24
